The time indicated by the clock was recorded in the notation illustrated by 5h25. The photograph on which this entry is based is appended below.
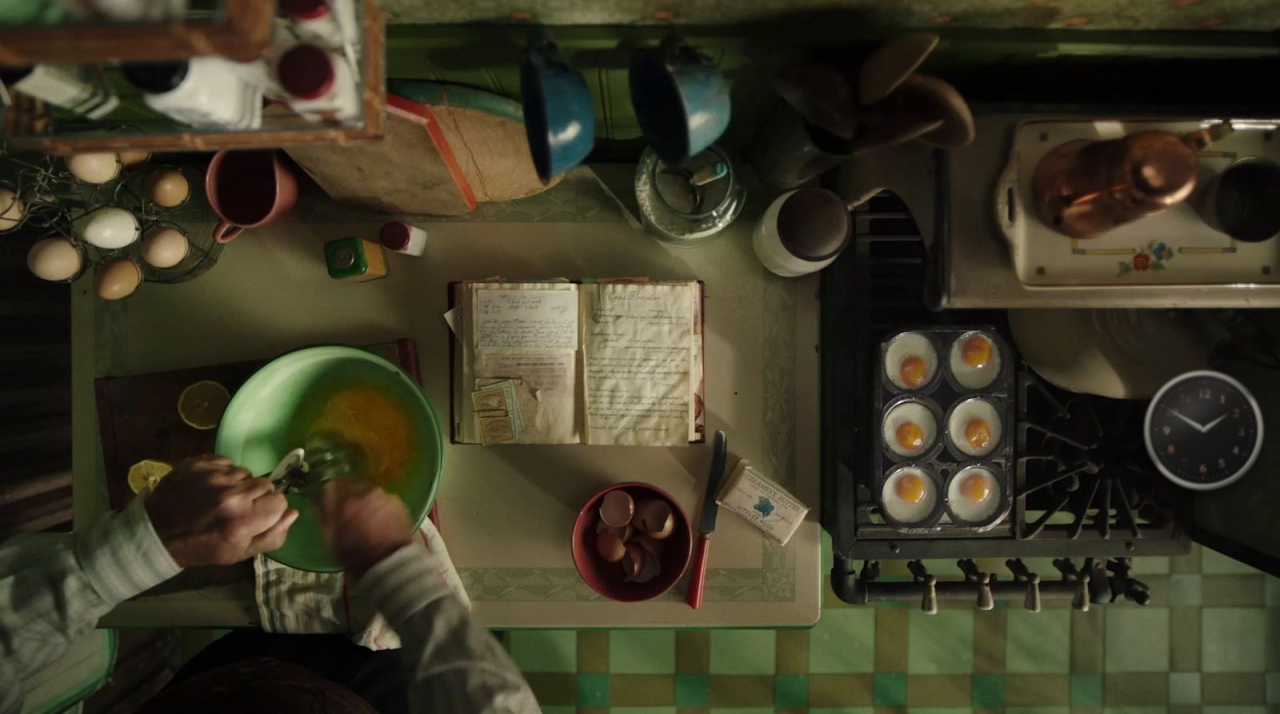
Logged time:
1h50
